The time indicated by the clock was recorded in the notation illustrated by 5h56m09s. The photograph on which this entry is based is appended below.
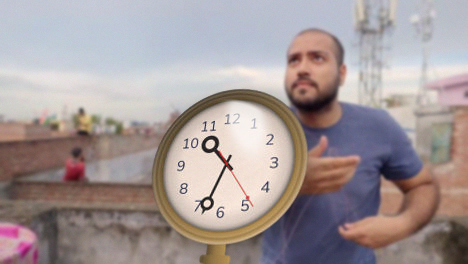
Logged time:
10h33m24s
